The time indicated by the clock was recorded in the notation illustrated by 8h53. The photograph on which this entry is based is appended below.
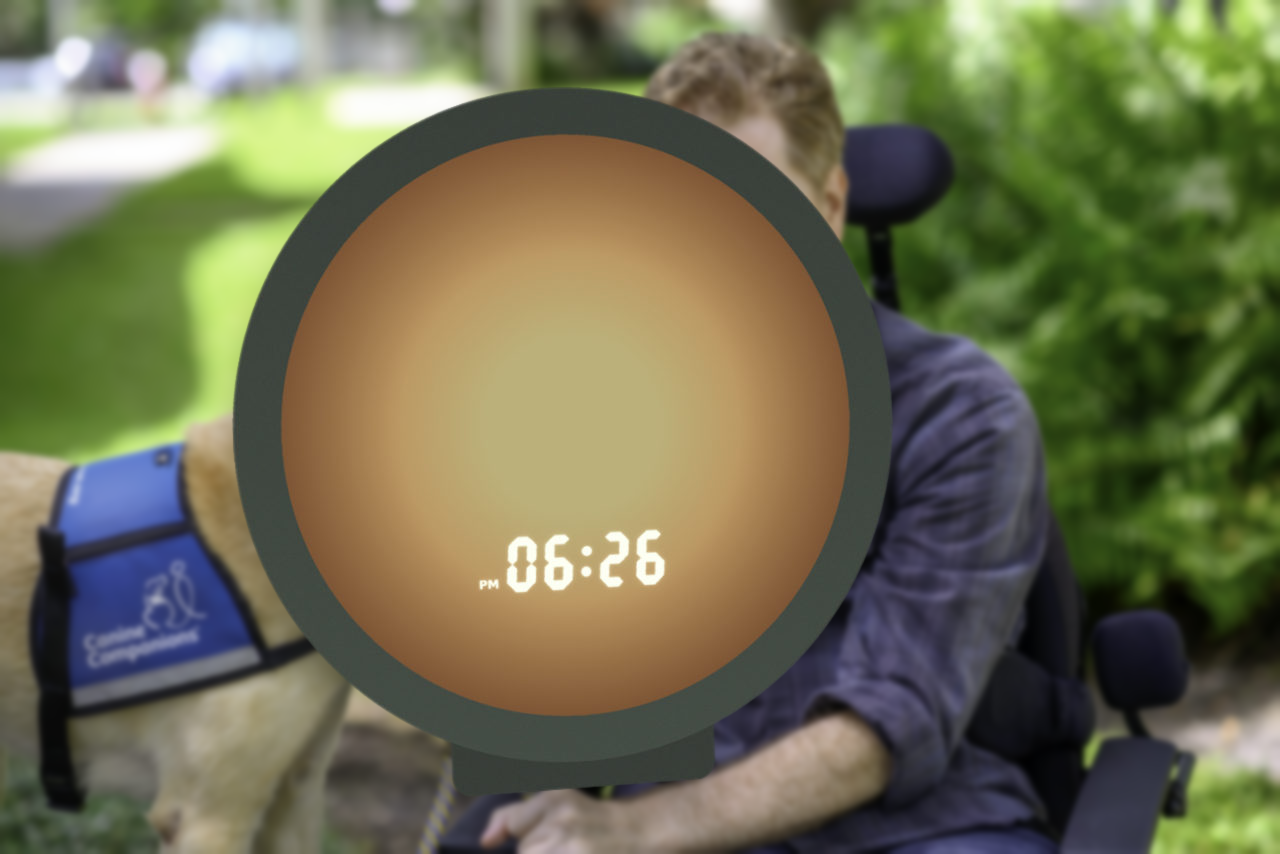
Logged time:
6h26
